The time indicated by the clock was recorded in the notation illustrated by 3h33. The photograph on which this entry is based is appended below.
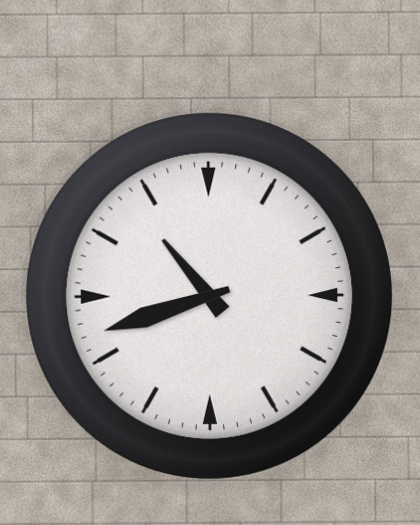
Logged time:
10h42
